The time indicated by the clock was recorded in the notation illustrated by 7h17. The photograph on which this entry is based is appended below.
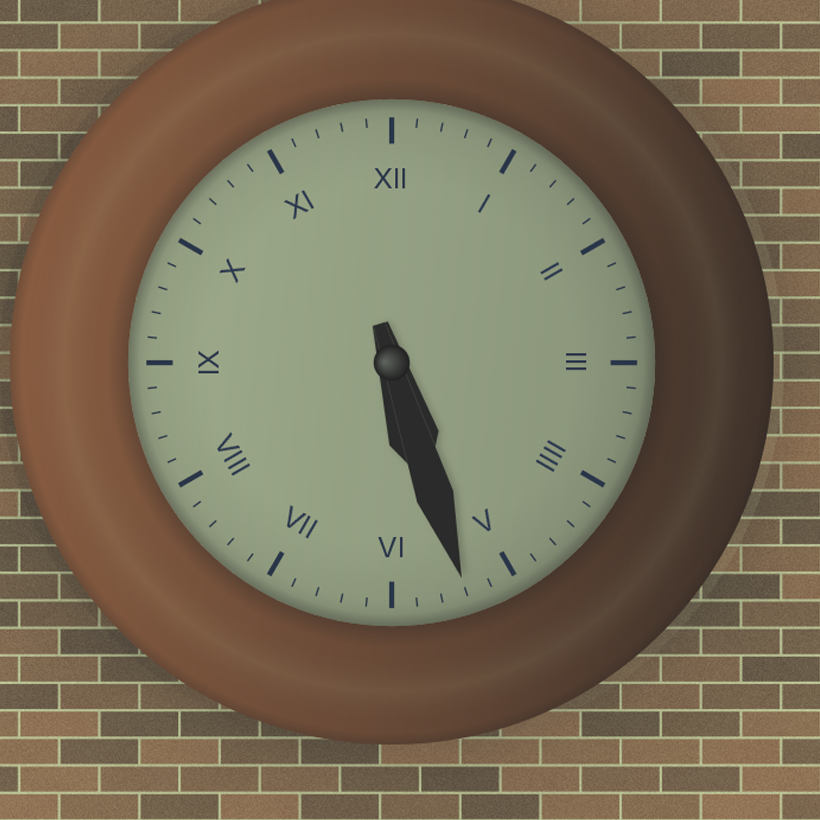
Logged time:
5h27
